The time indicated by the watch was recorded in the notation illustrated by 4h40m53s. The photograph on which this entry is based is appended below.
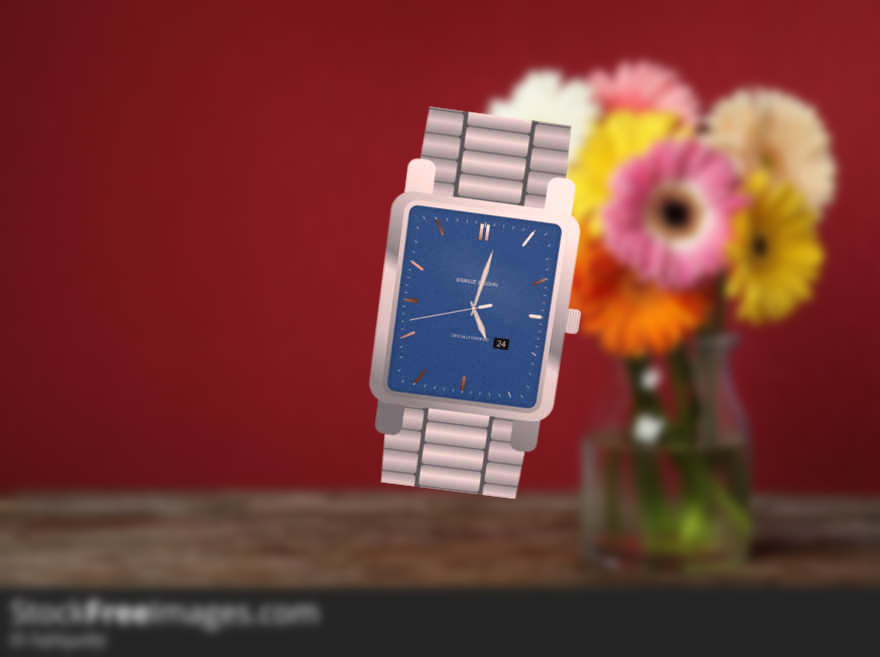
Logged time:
5h01m42s
